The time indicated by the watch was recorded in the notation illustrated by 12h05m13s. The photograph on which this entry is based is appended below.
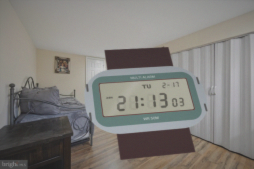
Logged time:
21h13m03s
